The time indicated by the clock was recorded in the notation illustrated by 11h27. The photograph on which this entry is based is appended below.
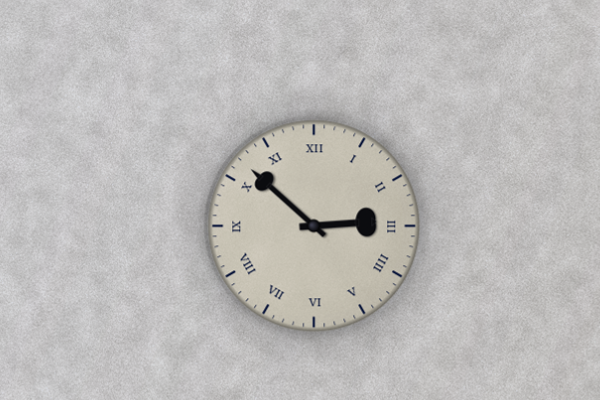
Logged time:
2h52
